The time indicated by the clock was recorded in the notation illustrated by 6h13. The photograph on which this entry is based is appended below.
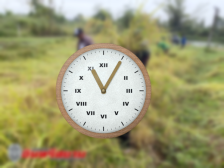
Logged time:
11h05
